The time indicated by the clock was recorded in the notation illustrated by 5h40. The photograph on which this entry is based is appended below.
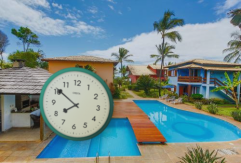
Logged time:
7h51
